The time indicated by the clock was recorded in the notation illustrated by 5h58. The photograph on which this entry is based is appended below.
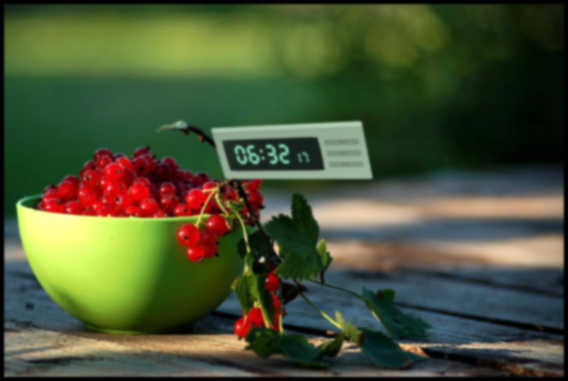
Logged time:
6h32
